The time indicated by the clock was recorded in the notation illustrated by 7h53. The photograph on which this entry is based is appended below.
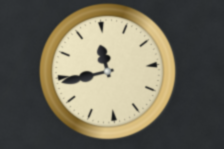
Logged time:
11h44
